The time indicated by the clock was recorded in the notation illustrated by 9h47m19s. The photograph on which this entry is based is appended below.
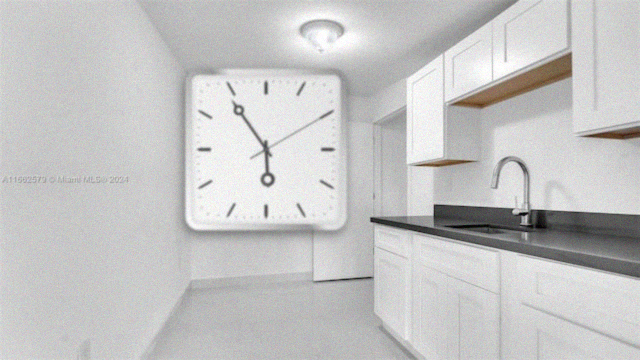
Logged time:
5h54m10s
